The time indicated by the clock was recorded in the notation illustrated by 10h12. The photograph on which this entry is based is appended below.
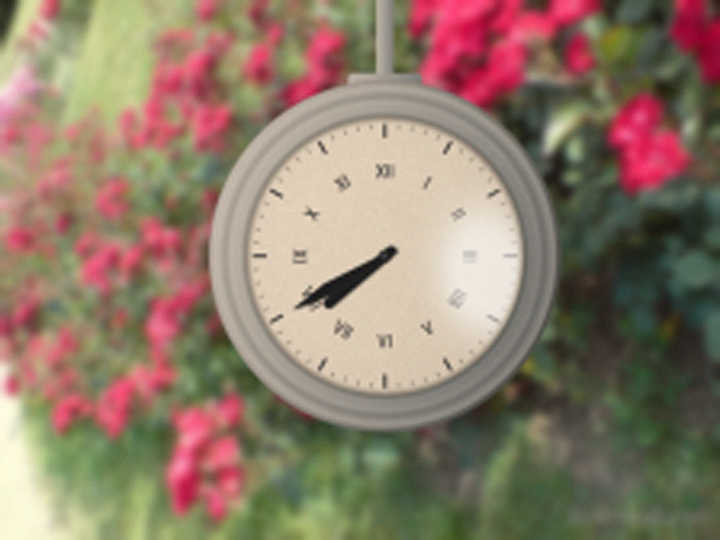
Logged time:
7h40
